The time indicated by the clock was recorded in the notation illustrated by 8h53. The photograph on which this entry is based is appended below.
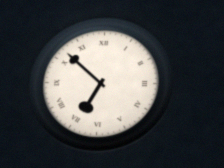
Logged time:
6h52
